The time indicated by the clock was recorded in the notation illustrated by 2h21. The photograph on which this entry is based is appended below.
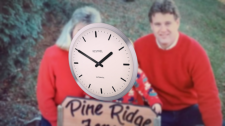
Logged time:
1h50
